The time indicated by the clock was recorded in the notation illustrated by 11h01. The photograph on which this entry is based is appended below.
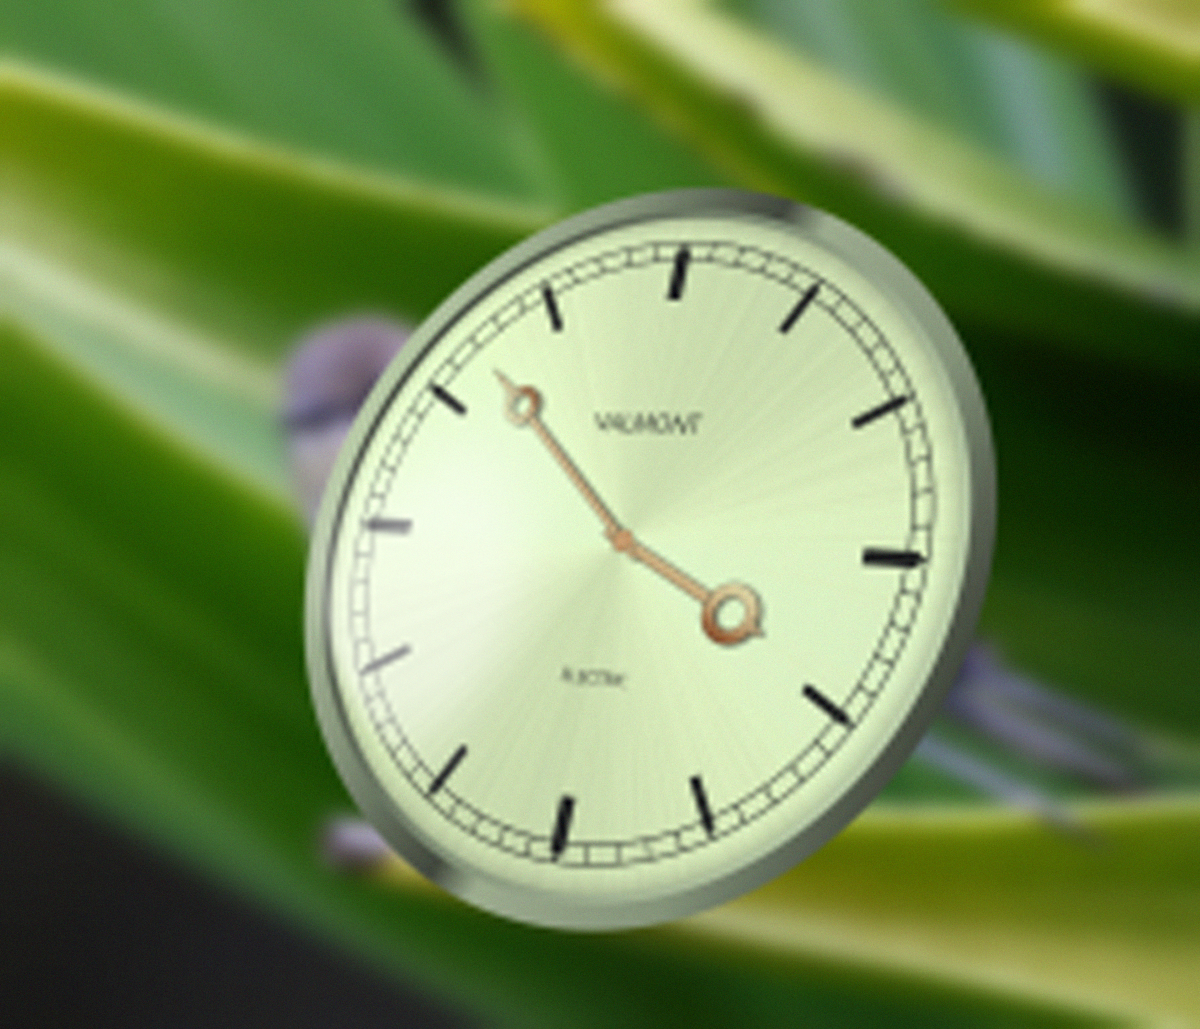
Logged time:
3h52
